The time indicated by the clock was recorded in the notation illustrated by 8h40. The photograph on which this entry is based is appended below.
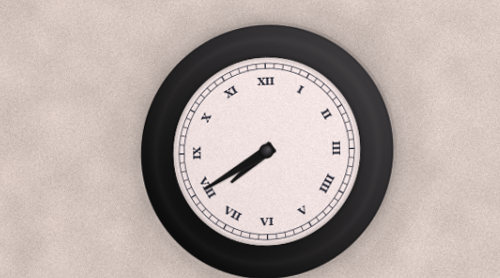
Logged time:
7h40
